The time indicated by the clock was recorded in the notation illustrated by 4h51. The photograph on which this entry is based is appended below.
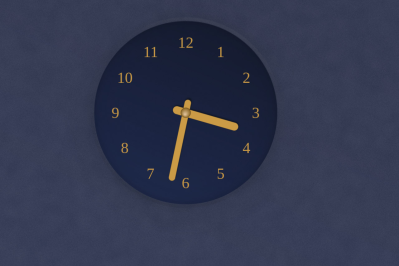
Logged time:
3h32
